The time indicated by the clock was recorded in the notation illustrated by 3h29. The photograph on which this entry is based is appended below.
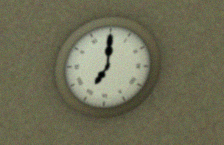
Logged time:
7h00
